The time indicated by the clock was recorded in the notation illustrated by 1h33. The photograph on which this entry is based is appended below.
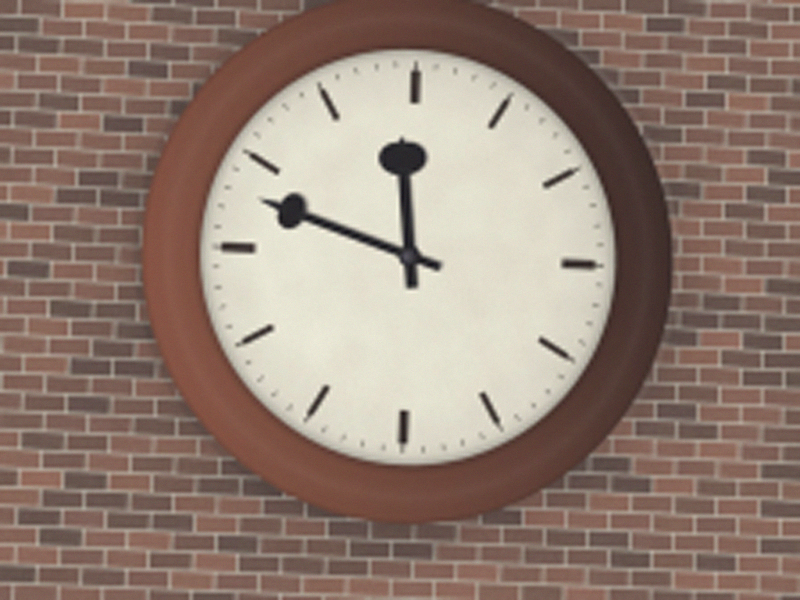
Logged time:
11h48
